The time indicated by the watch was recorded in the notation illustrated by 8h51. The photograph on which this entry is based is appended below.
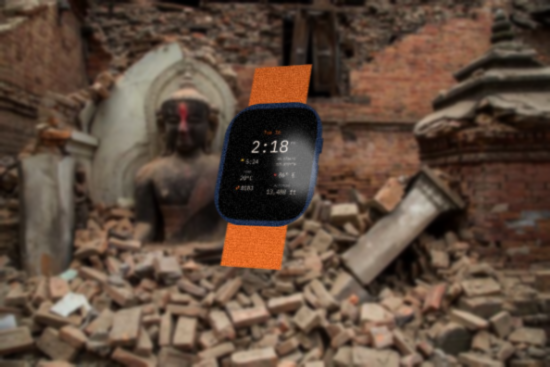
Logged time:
2h18
